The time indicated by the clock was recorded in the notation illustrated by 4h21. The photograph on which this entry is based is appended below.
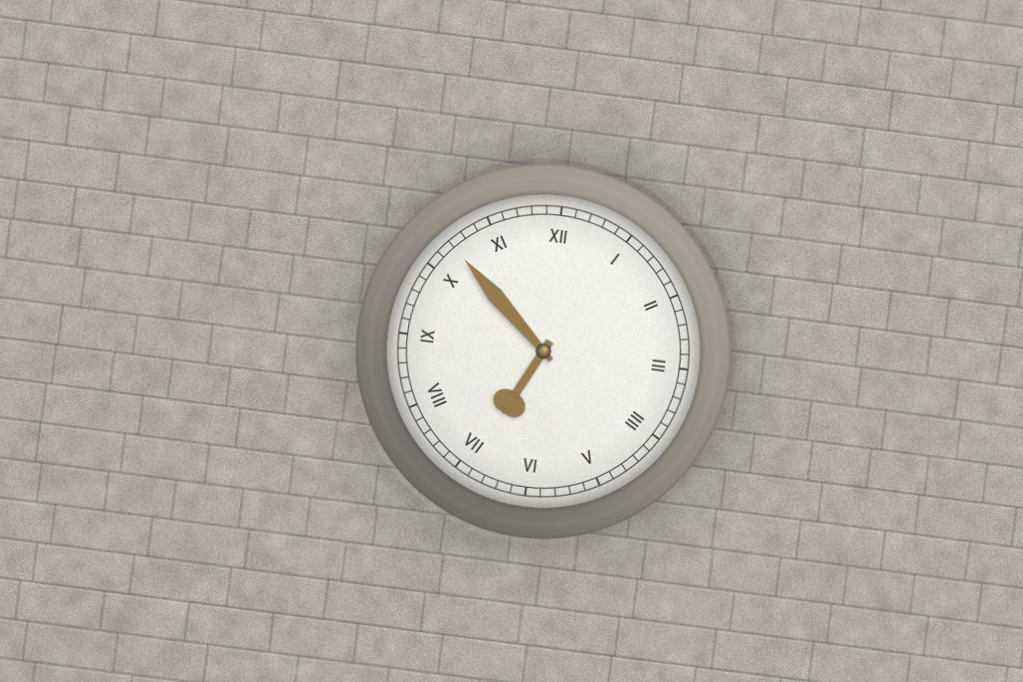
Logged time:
6h52
